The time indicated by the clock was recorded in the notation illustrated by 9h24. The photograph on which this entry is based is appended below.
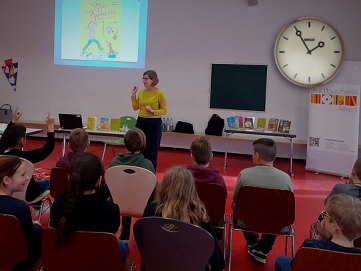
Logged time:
1h55
